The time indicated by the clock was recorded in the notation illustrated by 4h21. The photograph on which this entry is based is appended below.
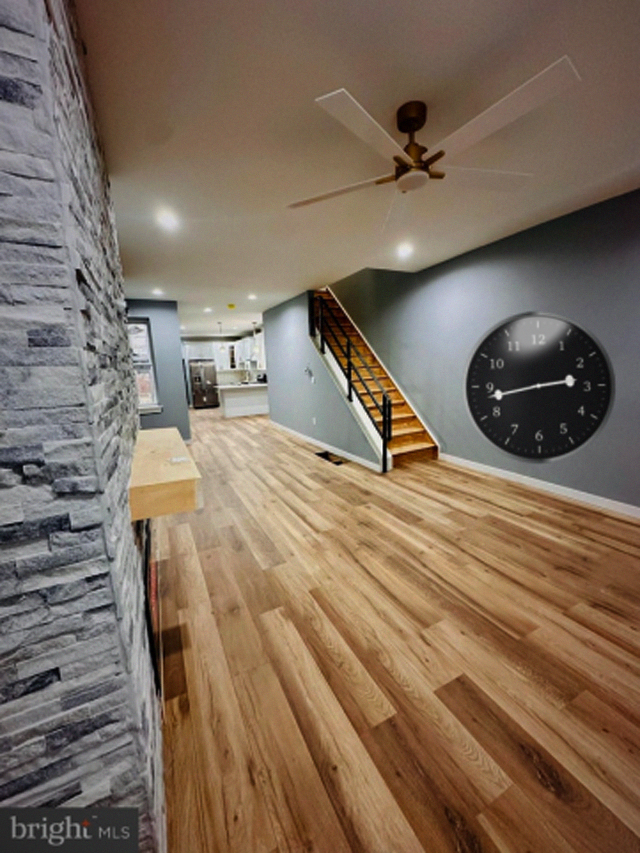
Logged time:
2h43
